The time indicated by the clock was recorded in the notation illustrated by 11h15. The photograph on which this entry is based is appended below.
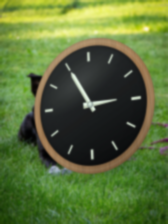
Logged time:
2h55
